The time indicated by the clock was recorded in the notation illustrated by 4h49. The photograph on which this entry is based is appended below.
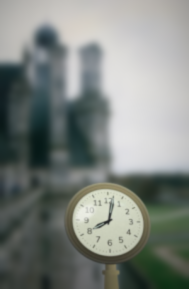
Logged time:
8h02
